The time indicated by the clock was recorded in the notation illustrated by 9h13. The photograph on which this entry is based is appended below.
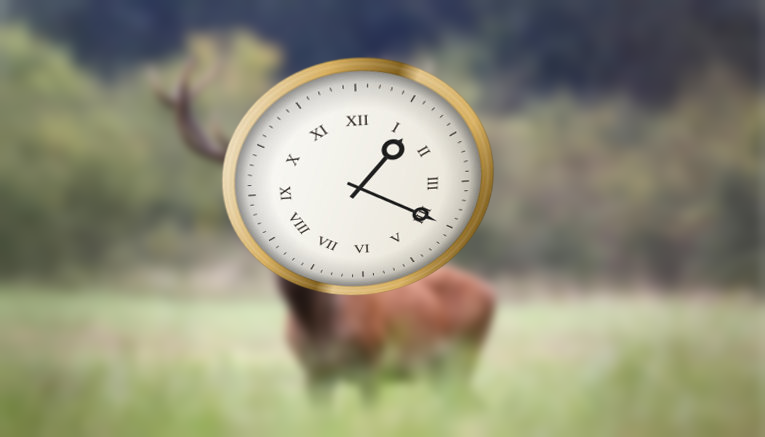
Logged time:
1h20
